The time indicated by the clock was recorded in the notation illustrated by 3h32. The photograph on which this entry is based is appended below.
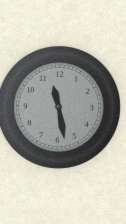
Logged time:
11h28
